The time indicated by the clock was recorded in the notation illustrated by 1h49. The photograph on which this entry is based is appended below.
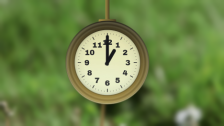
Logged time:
1h00
